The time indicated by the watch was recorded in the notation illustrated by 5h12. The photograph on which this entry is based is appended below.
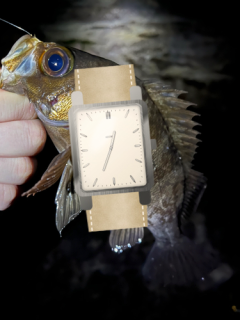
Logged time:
12h34
